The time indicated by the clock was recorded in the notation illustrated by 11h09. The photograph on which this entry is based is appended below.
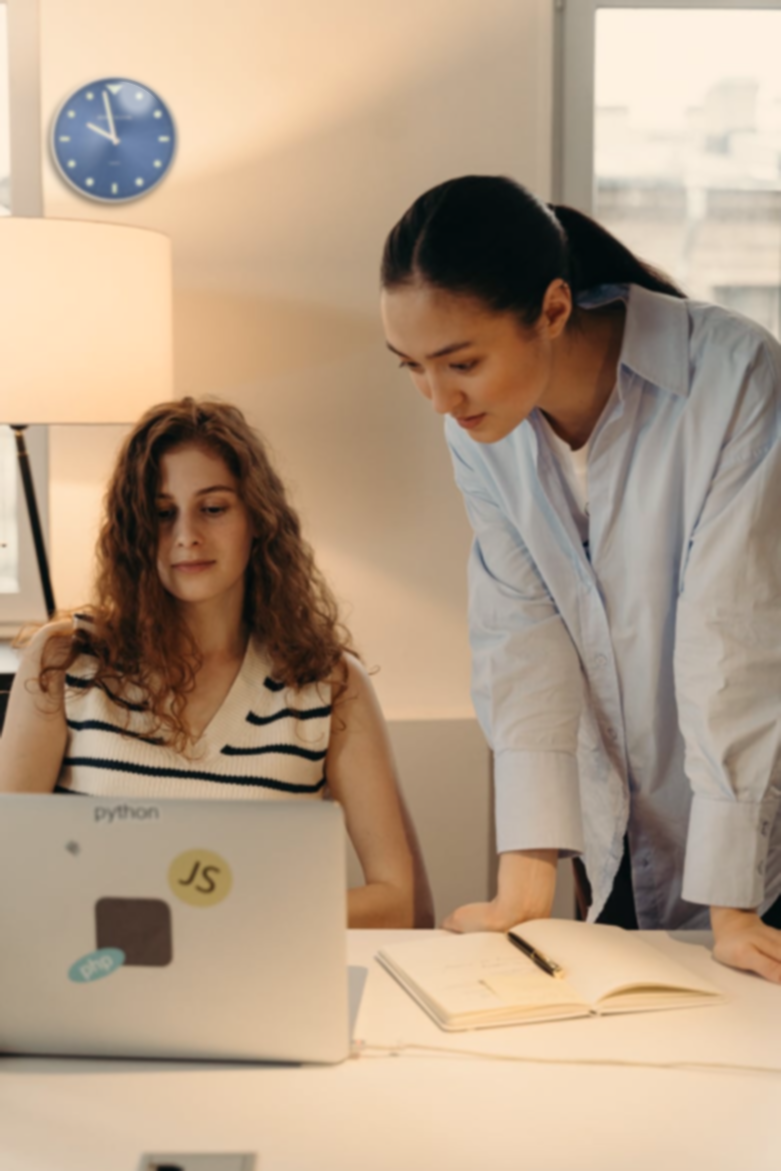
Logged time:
9h58
